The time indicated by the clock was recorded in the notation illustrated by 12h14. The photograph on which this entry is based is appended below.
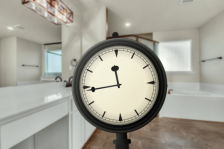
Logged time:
11h44
